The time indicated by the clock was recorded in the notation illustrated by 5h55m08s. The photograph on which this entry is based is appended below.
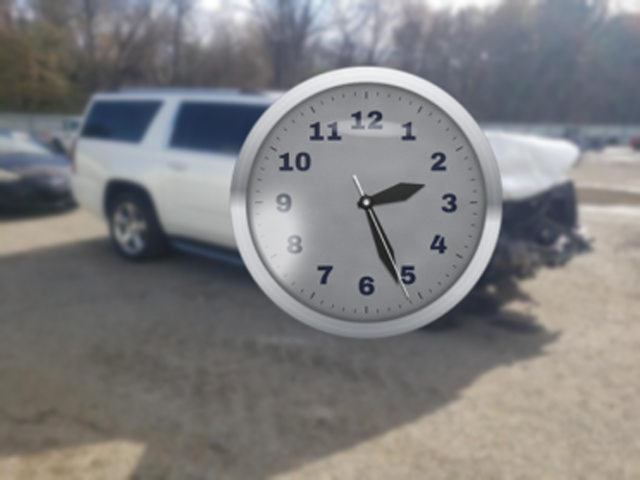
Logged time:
2h26m26s
